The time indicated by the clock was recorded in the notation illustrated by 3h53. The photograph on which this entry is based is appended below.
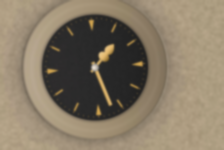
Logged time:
1h27
